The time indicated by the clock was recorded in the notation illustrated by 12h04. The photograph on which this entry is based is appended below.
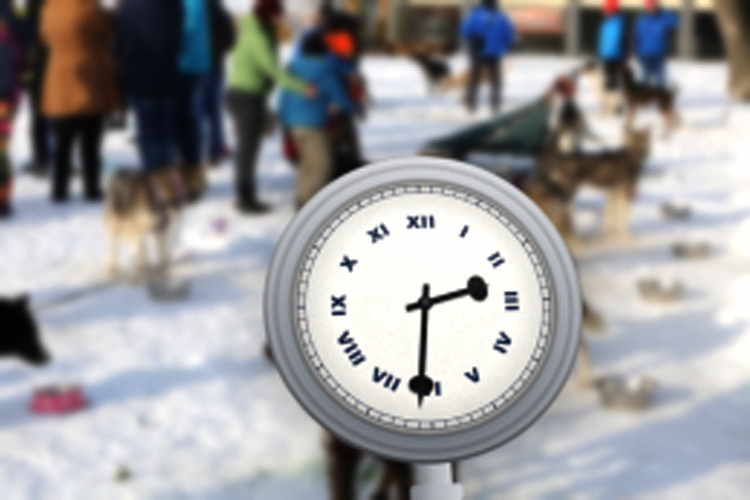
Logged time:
2h31
